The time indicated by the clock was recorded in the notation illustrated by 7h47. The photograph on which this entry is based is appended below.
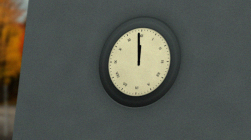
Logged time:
11h59
